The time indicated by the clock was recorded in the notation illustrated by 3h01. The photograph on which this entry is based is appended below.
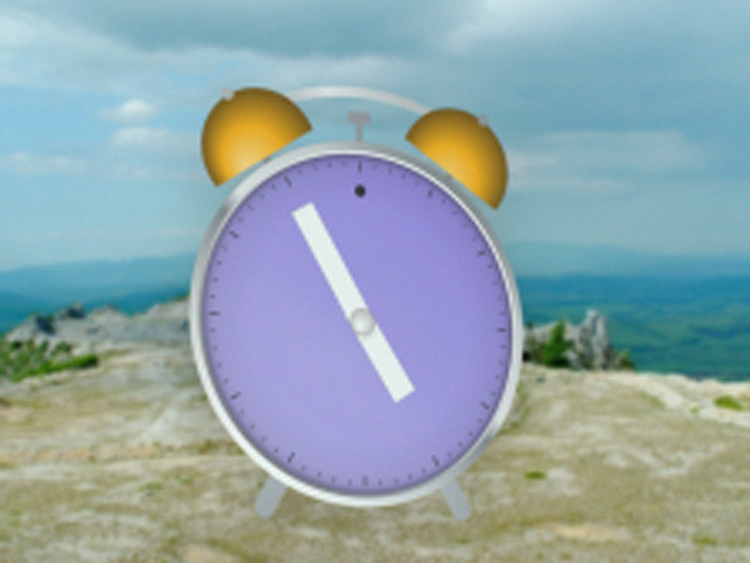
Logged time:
4h55
